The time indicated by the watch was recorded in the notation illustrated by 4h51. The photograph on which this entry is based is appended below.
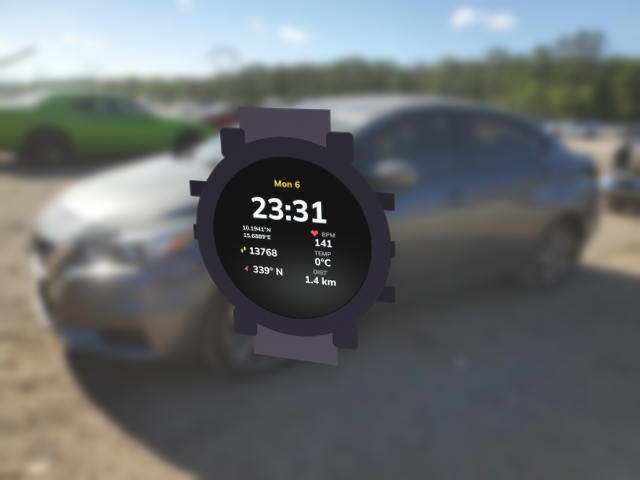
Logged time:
23h31
